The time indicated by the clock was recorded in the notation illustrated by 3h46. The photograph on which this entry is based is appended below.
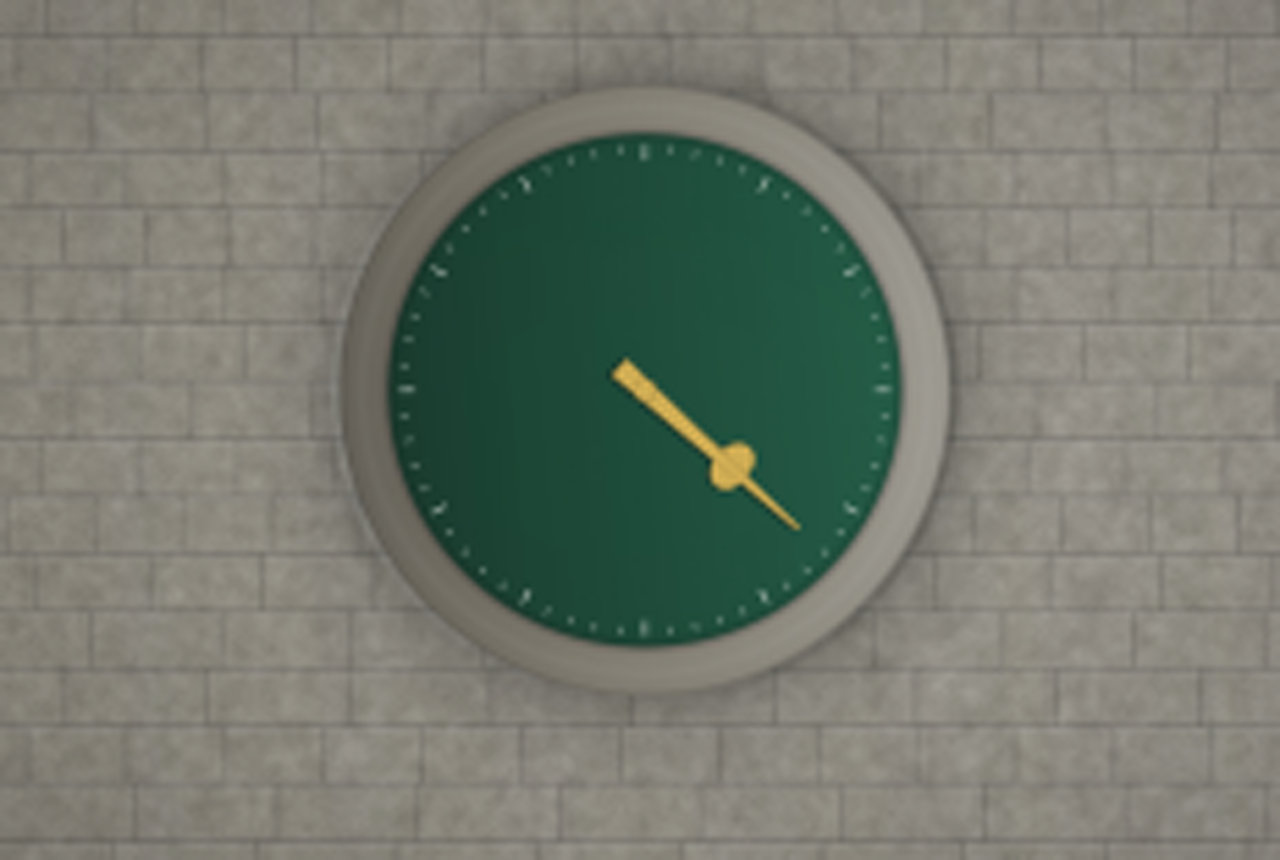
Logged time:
4h22
